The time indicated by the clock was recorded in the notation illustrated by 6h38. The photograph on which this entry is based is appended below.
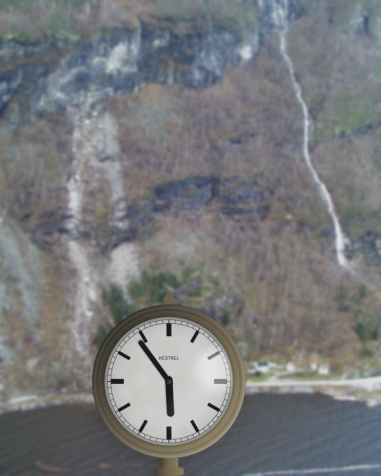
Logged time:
5h54
